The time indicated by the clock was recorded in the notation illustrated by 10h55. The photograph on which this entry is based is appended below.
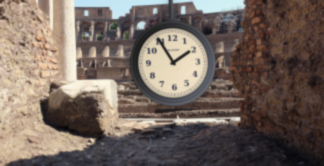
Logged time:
1h55
